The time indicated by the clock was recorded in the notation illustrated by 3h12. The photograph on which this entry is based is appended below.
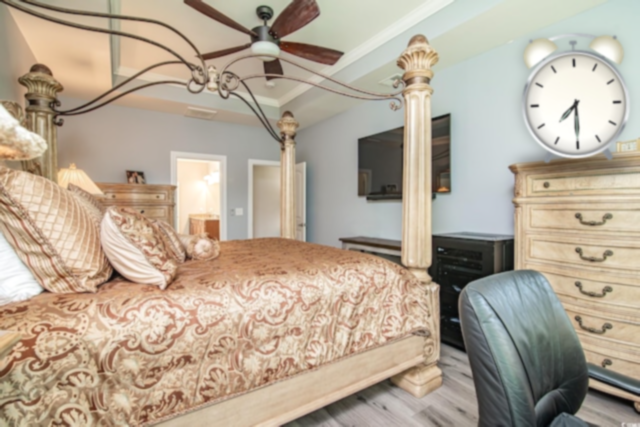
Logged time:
7h30
